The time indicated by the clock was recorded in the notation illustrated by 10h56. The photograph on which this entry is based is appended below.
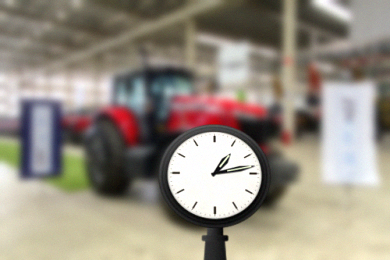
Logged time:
1h13
